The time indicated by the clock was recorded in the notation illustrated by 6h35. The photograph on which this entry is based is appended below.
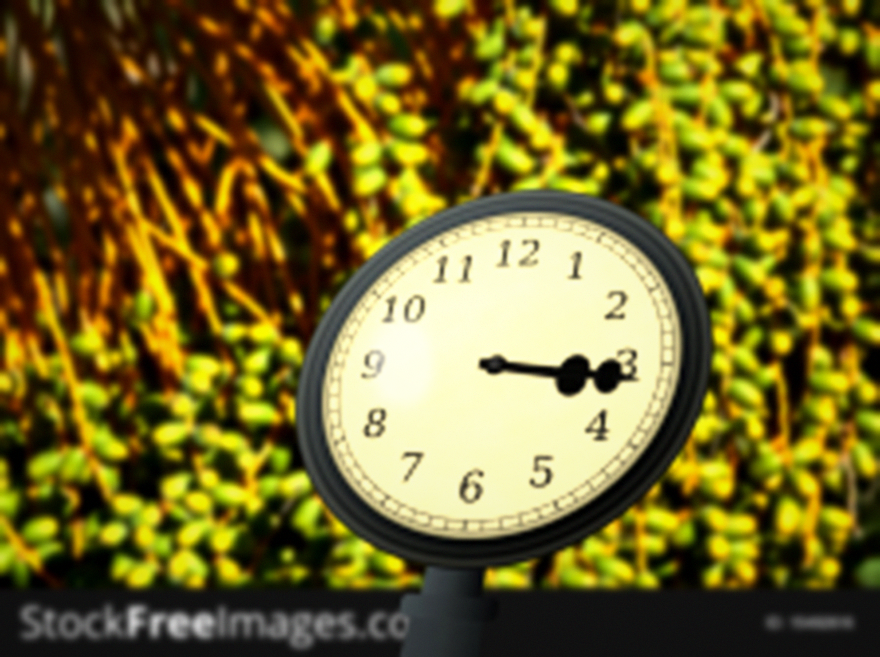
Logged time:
3h16
